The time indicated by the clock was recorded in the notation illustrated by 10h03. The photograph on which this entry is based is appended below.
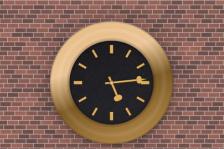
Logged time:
5h14
